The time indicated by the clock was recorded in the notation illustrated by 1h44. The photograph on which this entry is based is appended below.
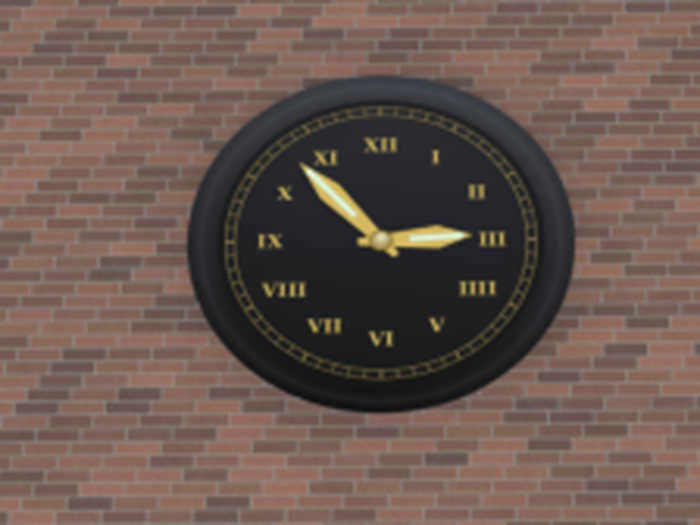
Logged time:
2h53
